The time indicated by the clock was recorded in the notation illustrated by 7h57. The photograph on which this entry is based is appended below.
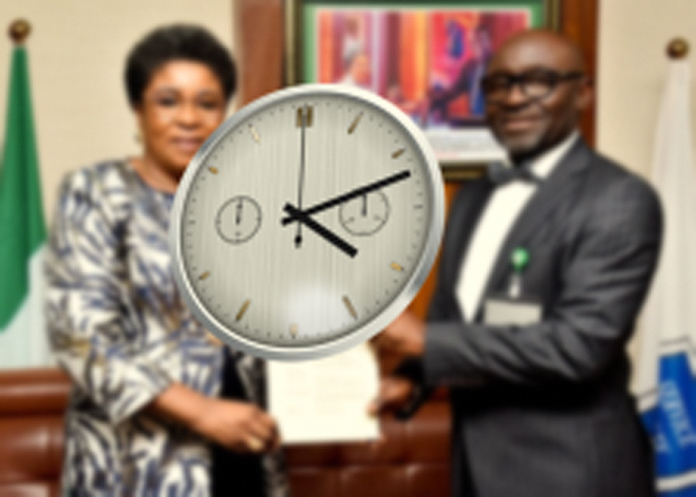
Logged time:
4h12
